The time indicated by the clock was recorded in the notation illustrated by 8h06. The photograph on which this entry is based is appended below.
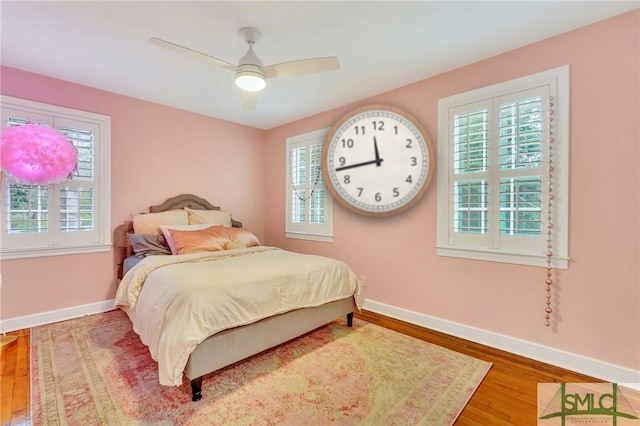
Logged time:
11h43
